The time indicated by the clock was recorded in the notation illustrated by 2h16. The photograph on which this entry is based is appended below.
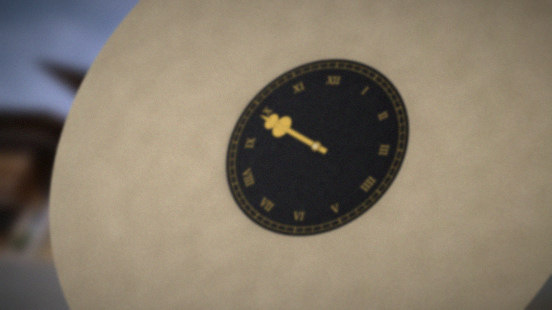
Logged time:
9h49
